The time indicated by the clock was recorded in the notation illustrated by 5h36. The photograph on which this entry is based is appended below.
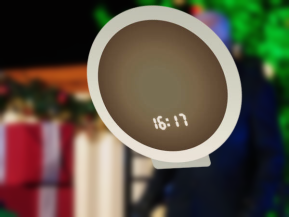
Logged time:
16h17
